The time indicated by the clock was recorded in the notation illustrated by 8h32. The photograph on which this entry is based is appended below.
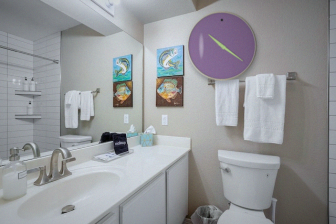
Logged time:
10h21
